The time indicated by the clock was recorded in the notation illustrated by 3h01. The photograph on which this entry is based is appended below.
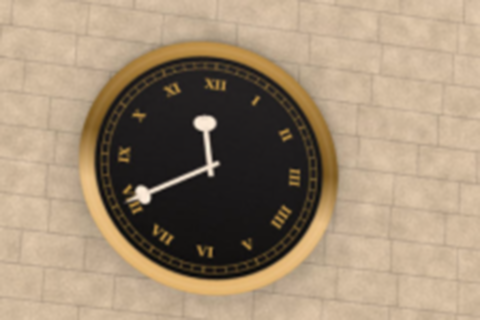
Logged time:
11h40
